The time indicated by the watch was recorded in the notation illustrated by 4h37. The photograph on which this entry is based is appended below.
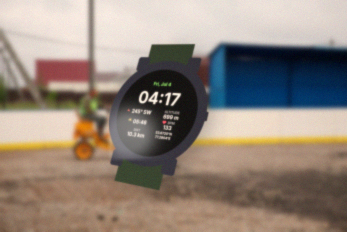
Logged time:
4h17
